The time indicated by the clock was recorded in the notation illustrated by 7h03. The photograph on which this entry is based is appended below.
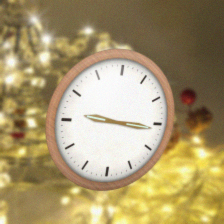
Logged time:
9h16
